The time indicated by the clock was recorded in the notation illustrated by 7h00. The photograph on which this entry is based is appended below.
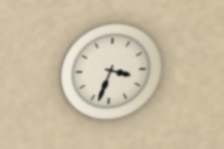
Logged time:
3h33
